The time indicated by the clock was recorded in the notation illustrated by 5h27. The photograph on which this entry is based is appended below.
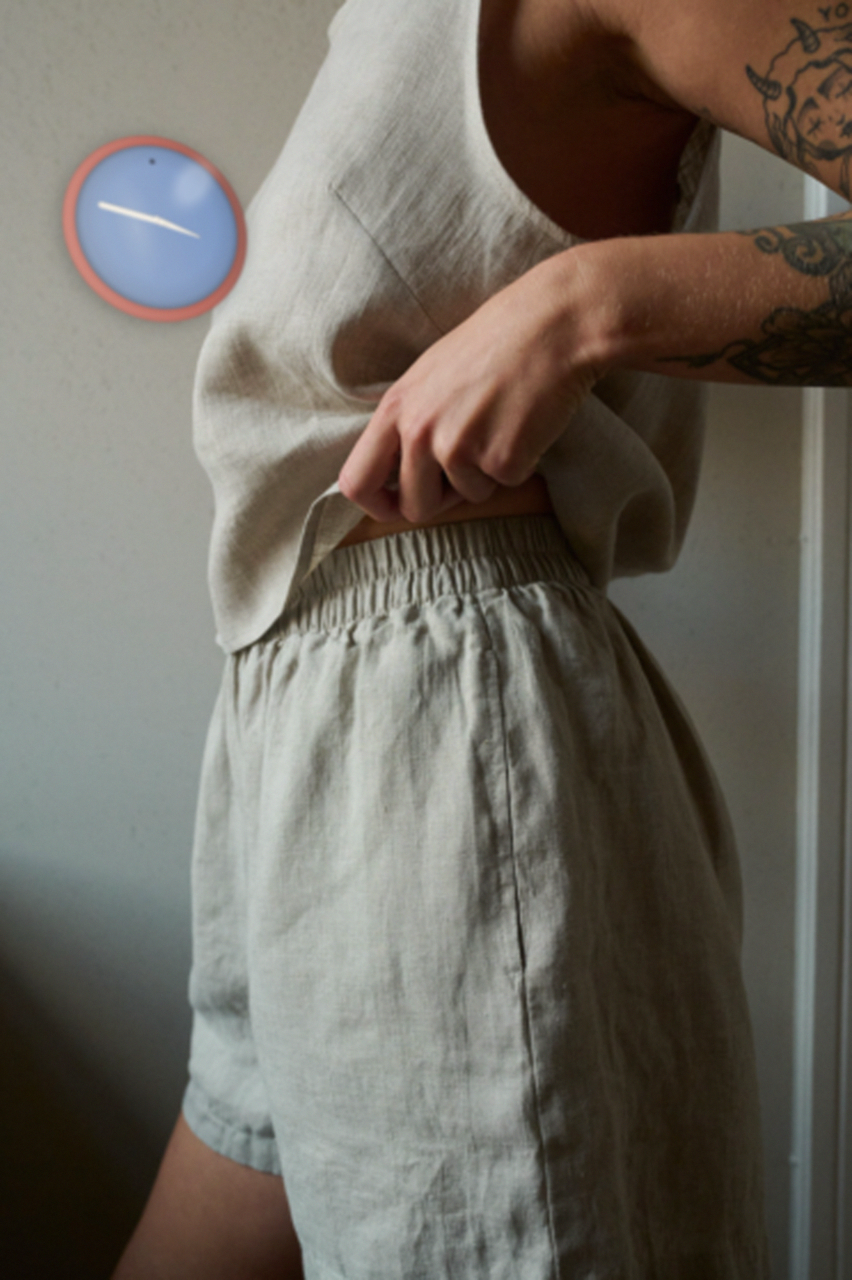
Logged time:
3h48
